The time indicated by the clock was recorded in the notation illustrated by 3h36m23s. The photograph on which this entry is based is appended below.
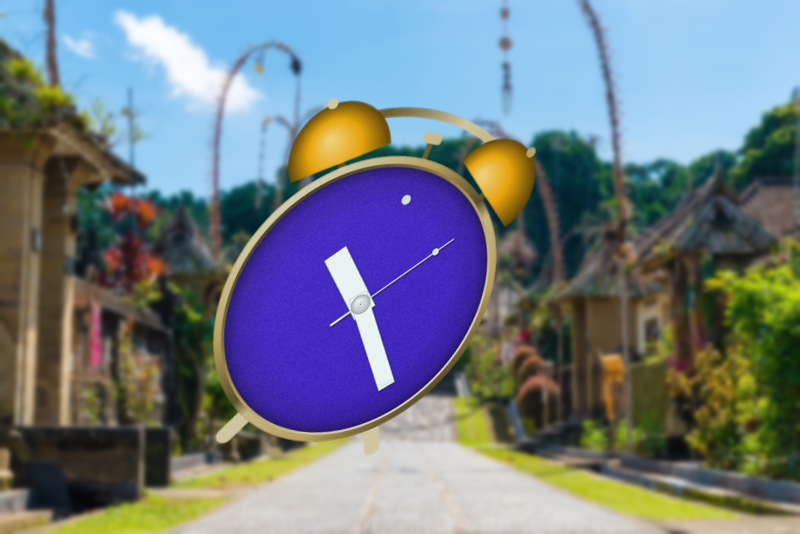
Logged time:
10h23m07s
